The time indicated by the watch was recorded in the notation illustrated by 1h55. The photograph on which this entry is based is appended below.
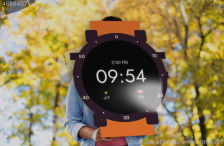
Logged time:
9h54
